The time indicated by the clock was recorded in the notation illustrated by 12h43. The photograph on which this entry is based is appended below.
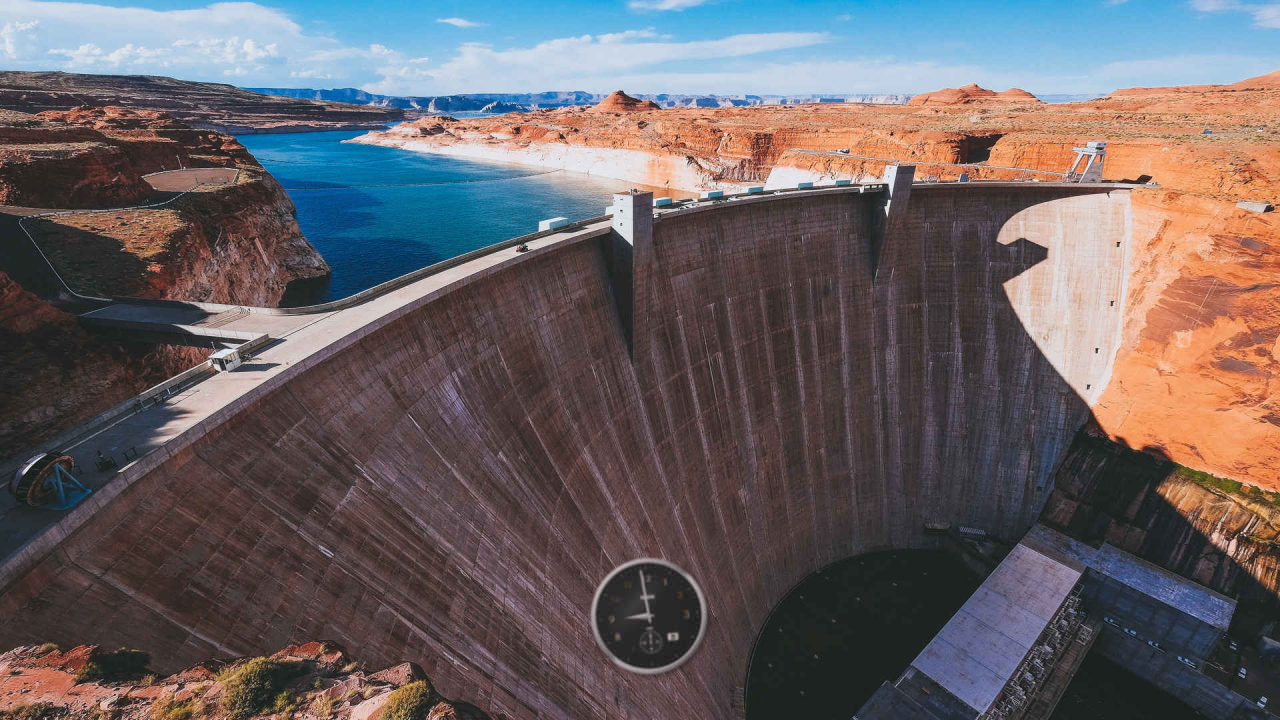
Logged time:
8h59
